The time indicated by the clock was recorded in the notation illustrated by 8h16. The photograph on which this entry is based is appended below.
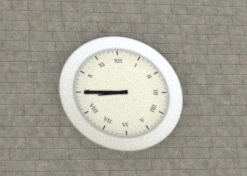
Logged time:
8h45
